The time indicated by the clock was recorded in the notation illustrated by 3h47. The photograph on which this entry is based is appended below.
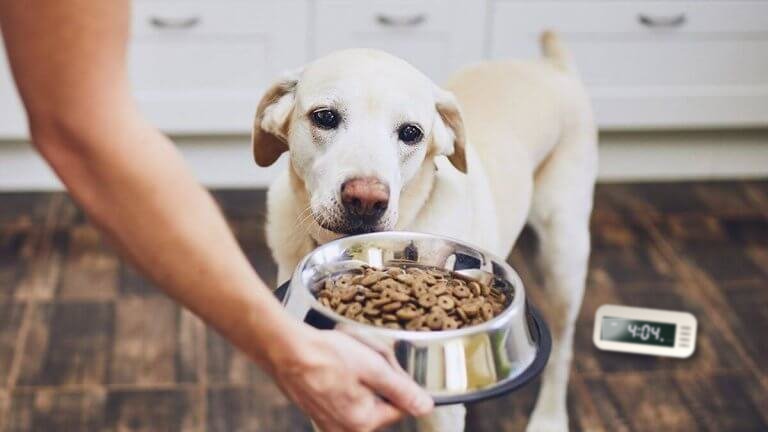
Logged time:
4h04
